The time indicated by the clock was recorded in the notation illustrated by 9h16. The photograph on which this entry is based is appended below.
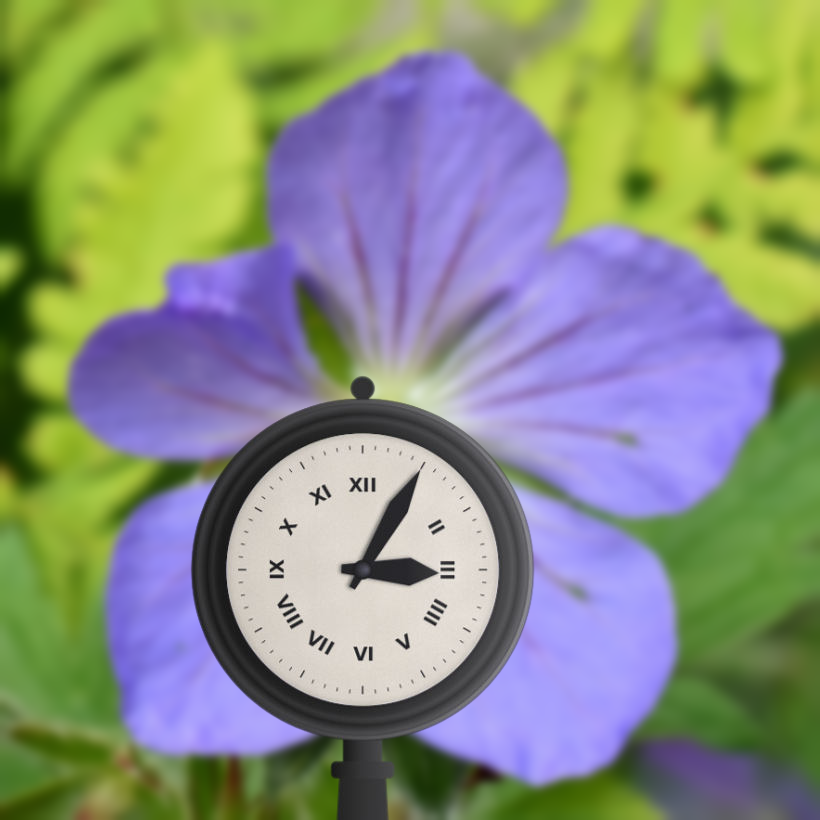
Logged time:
3h05
